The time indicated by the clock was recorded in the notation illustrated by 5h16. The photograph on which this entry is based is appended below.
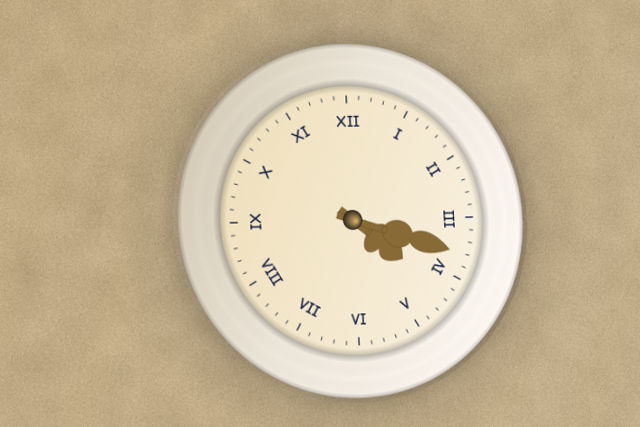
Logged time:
4h18
